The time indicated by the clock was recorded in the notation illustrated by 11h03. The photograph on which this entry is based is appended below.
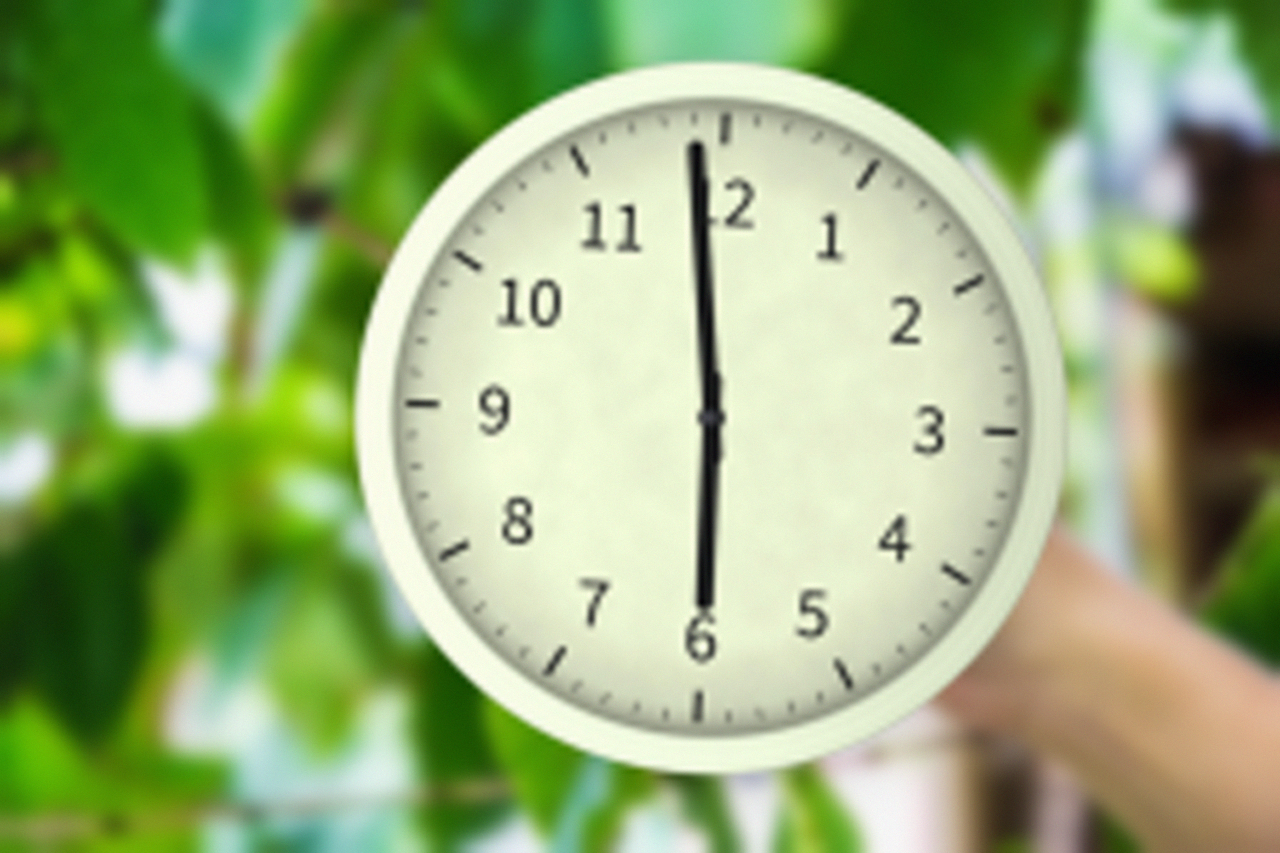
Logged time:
5h59
